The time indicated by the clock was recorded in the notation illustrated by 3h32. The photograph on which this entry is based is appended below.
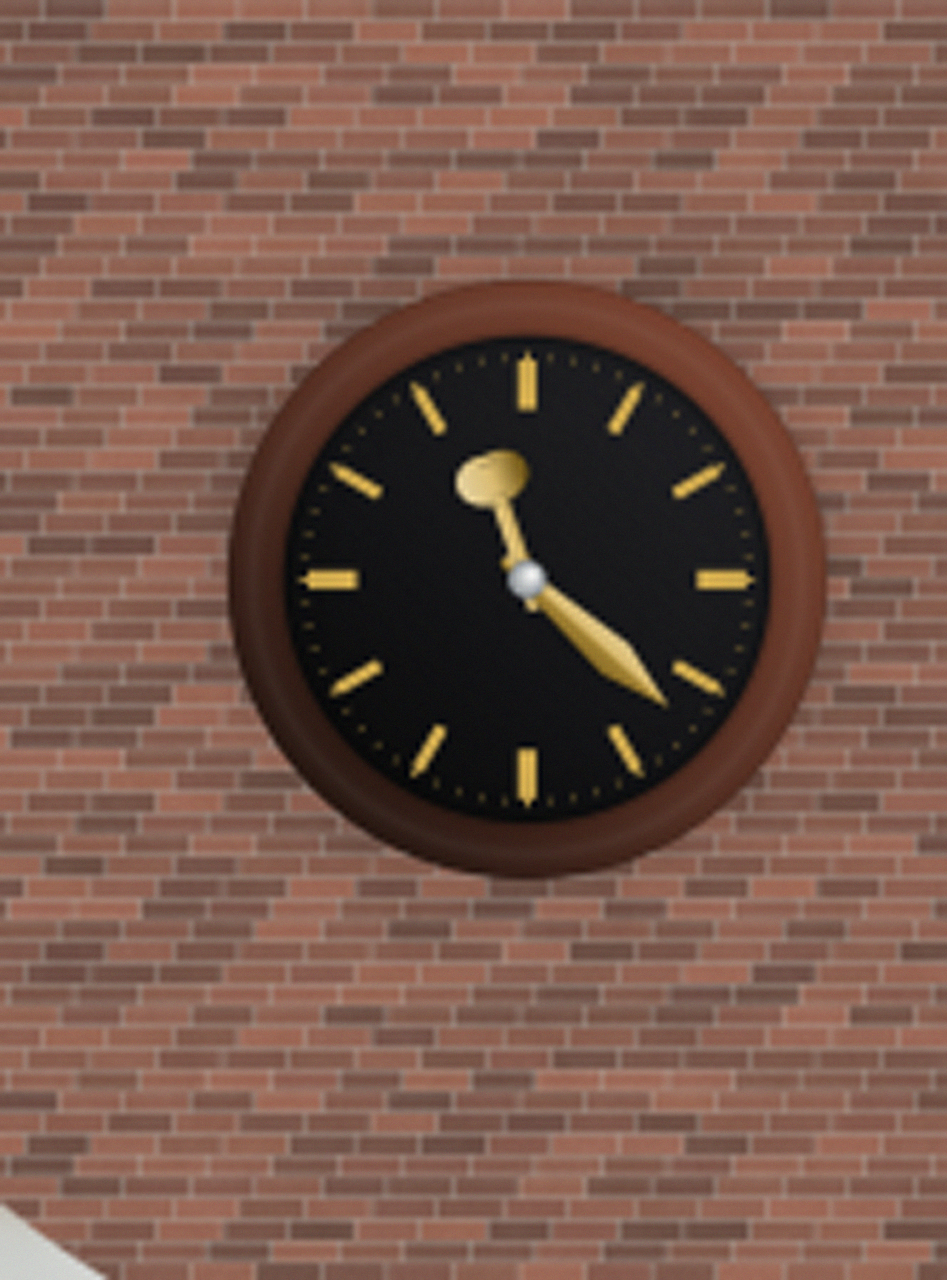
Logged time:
11h22
